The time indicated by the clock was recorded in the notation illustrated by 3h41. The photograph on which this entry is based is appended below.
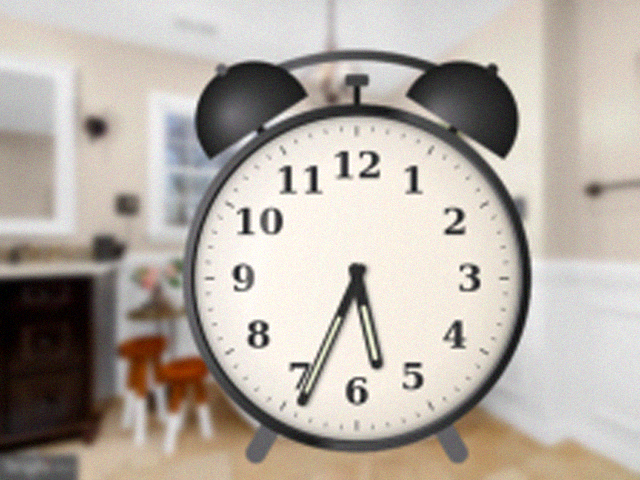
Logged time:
5h34
